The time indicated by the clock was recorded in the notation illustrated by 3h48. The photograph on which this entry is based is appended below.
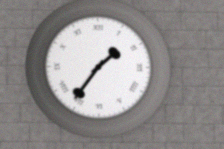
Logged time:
1h36
